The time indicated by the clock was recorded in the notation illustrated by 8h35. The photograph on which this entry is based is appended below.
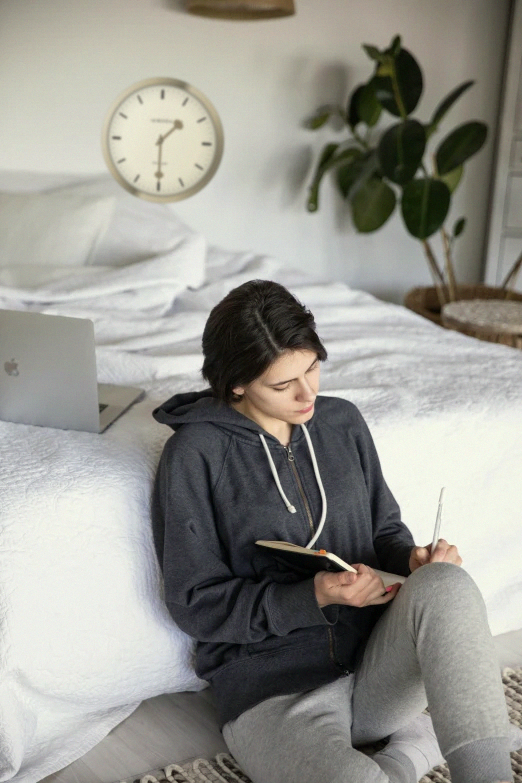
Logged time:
1h30
